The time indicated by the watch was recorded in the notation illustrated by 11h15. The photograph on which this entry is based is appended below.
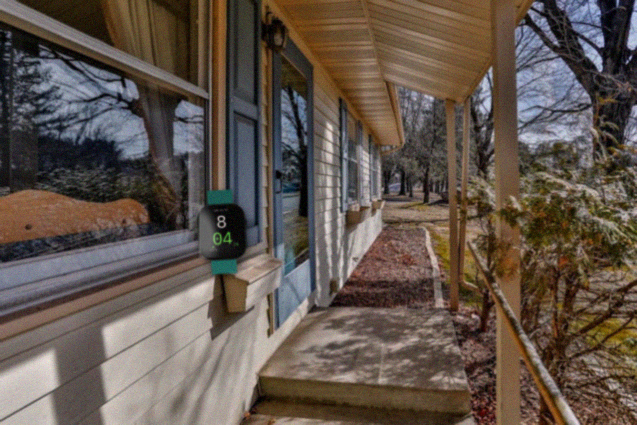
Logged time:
8h04
